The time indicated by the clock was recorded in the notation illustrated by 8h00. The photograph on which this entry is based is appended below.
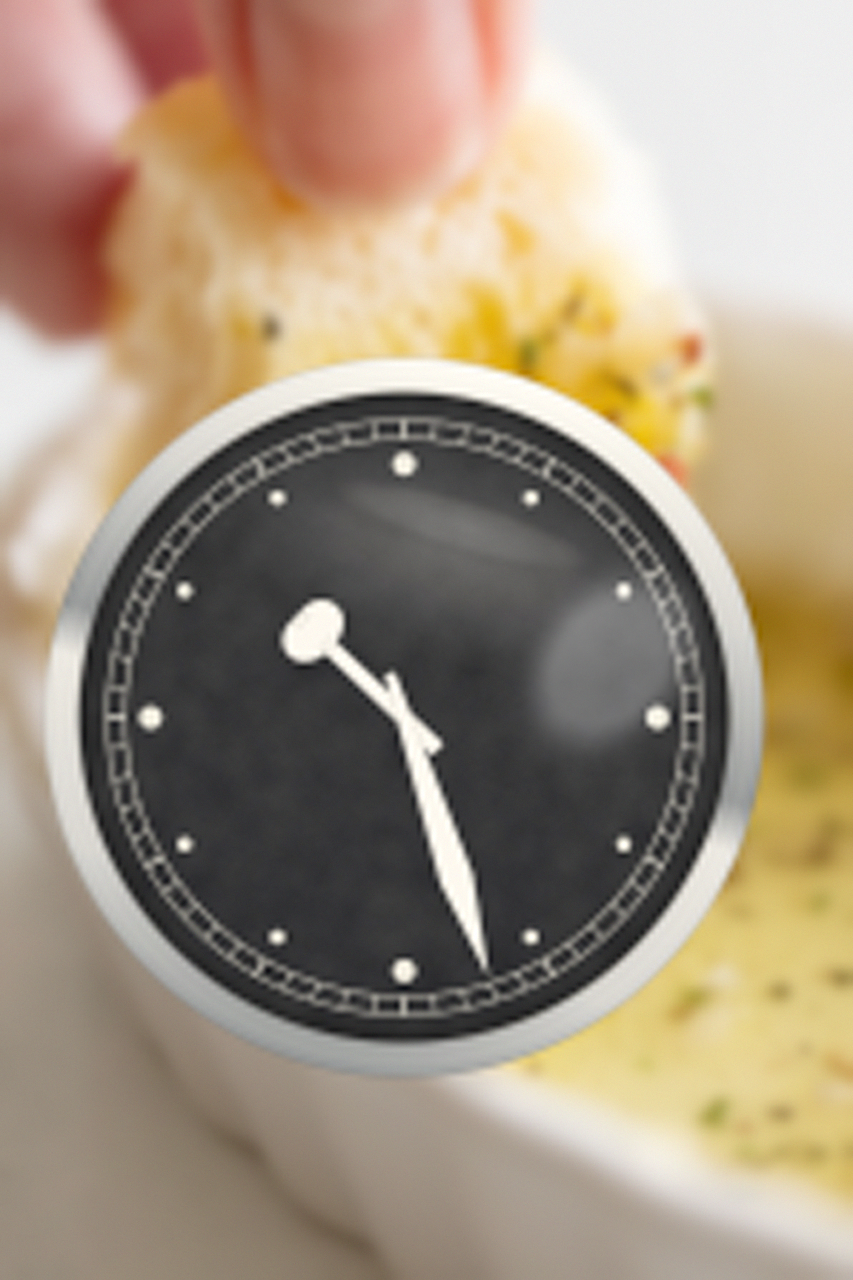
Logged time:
10h27
